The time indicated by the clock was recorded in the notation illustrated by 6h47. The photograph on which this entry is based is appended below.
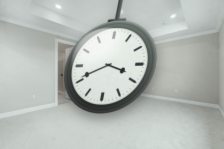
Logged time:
3h41
